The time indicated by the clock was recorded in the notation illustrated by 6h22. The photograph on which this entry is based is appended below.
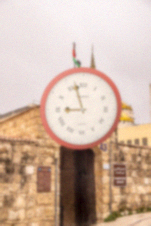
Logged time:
8h57
